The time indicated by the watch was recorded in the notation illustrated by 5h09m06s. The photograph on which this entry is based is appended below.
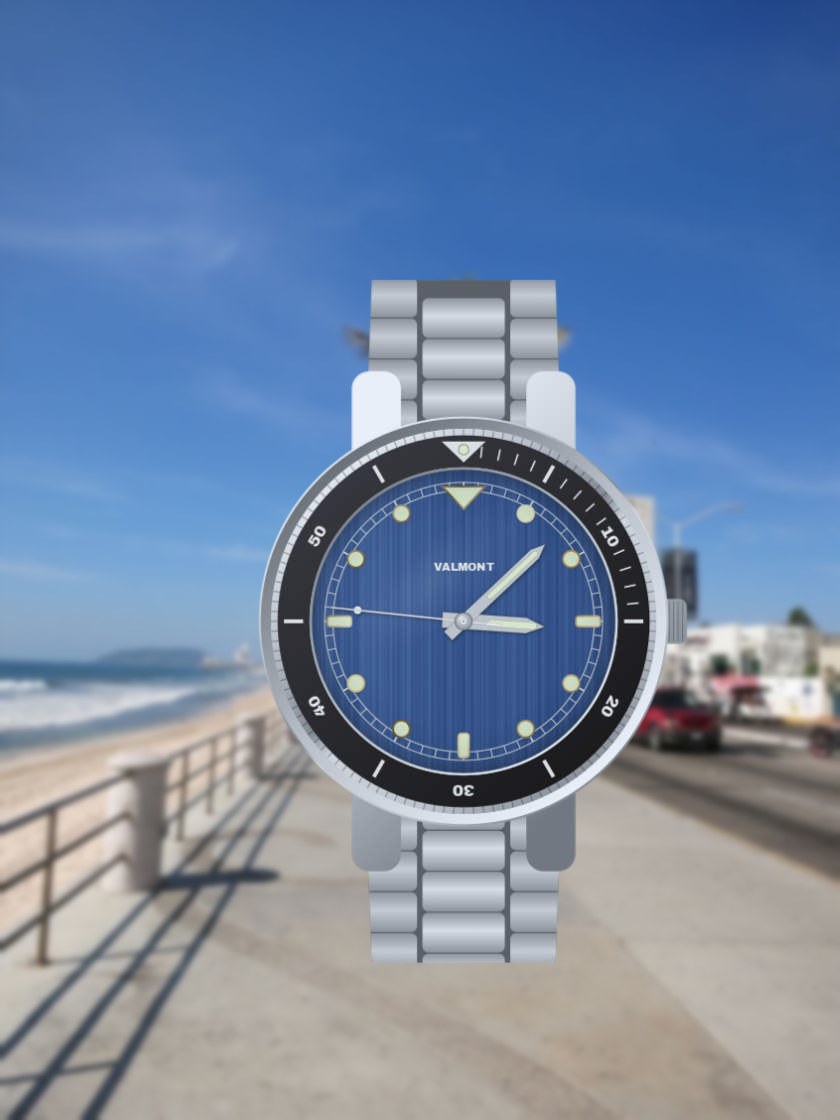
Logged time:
3h07m46s
